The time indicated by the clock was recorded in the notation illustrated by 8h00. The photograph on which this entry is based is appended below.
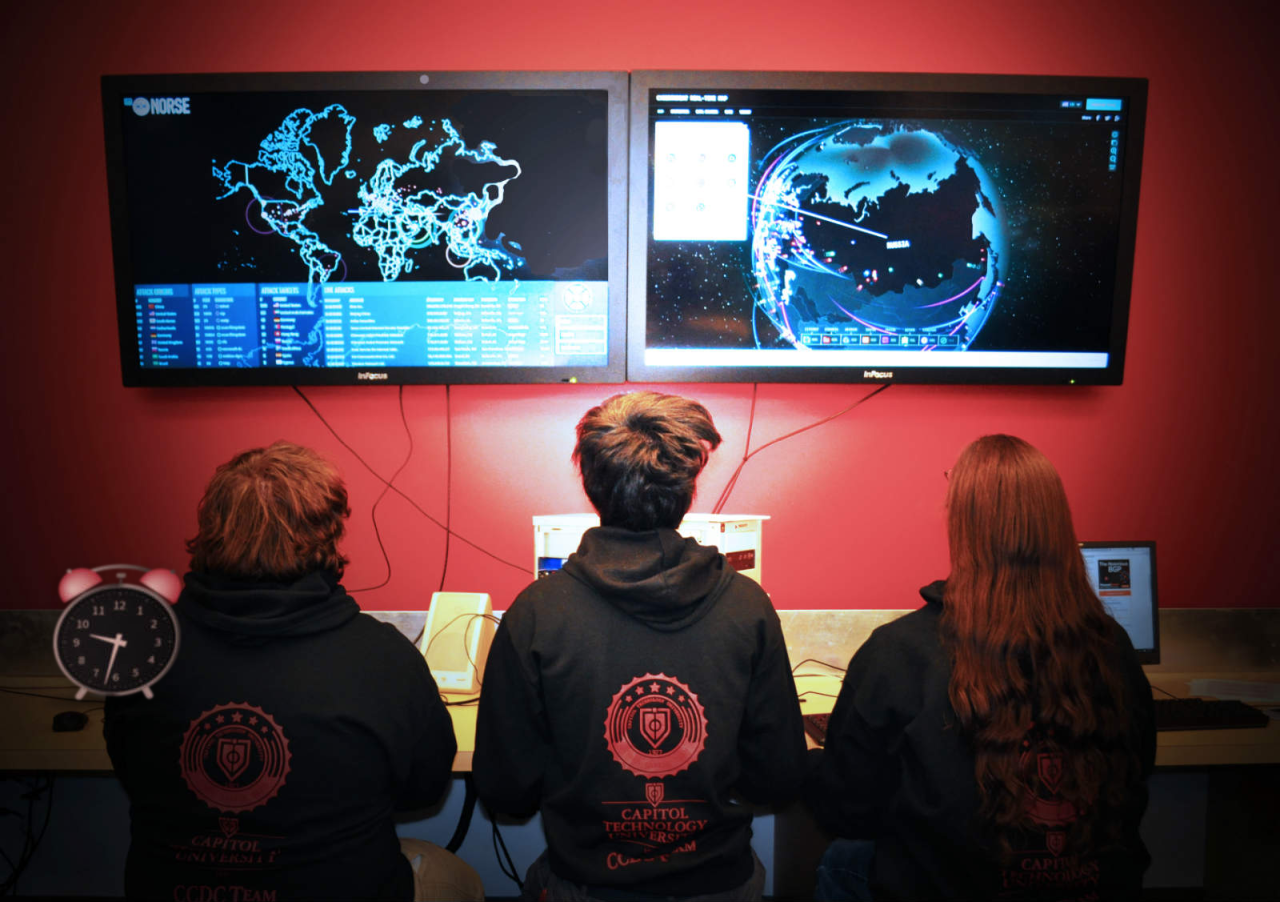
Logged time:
9h32
